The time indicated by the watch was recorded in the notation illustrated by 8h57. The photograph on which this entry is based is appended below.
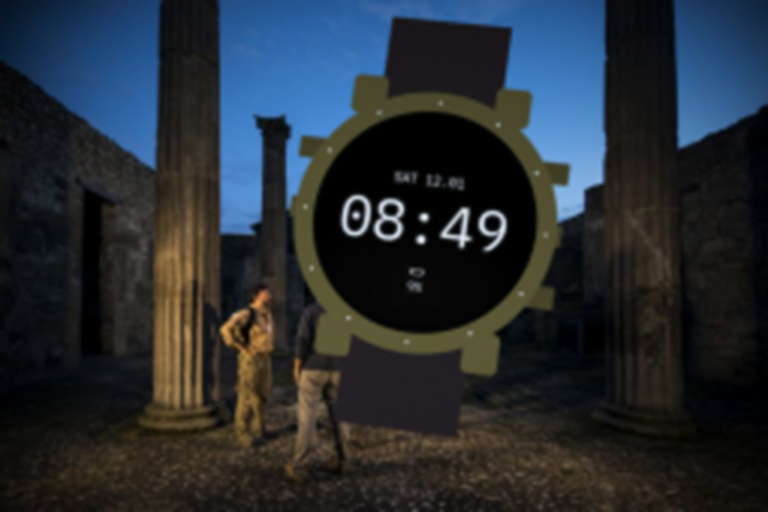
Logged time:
8h49
